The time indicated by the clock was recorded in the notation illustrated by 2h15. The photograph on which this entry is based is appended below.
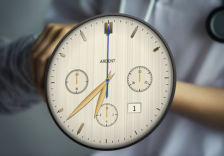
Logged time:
6h38
